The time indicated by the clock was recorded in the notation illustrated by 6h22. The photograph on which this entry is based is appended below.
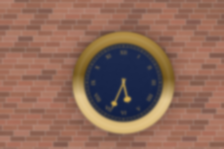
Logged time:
5h34
